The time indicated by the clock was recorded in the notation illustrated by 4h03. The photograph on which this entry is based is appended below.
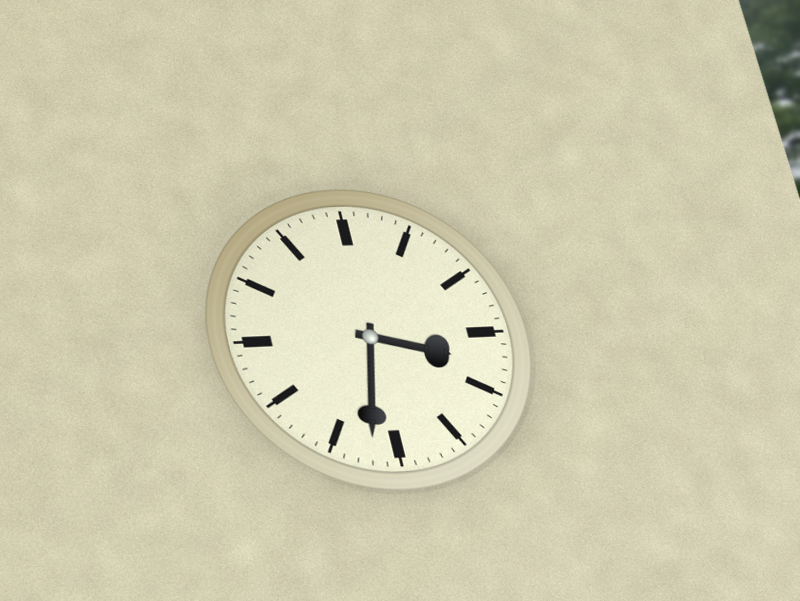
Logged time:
3h32
